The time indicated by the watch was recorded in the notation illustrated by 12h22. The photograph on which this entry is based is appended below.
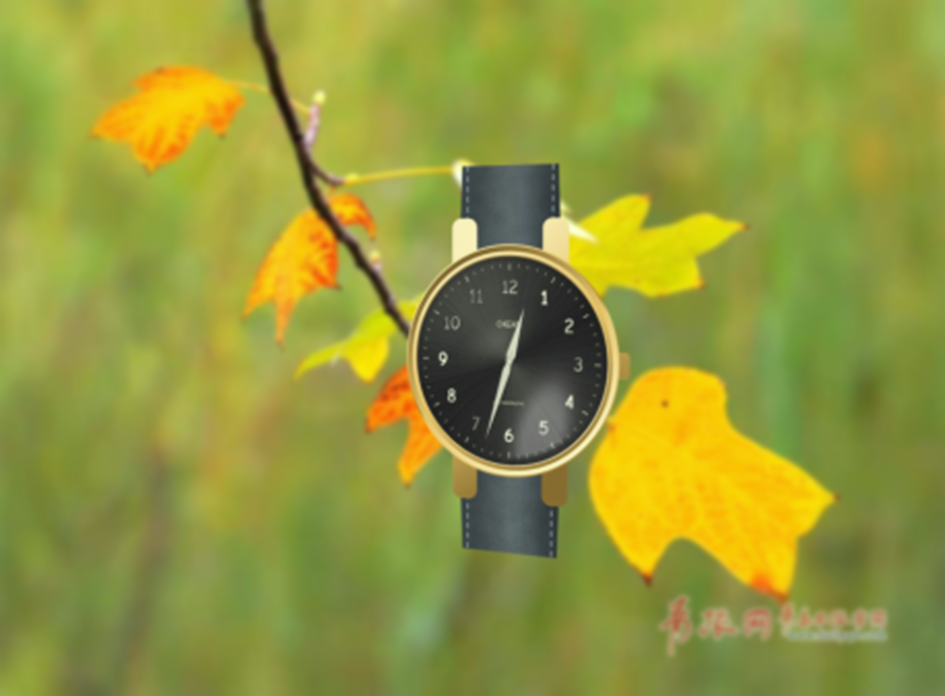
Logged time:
12h33
